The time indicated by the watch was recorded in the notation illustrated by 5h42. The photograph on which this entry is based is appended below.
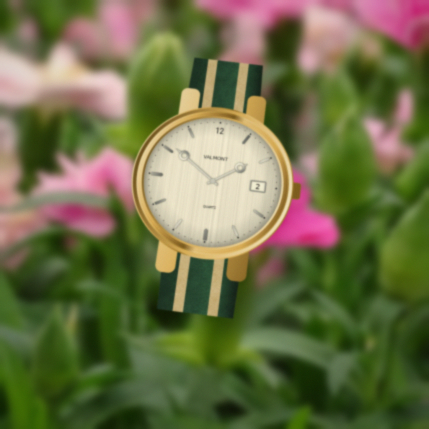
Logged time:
1h51
